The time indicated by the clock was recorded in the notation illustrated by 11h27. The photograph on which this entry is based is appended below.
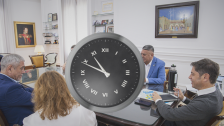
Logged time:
10h49
